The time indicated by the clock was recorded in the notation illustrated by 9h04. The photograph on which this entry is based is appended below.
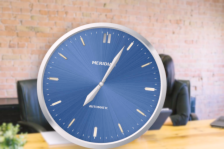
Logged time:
7h04
